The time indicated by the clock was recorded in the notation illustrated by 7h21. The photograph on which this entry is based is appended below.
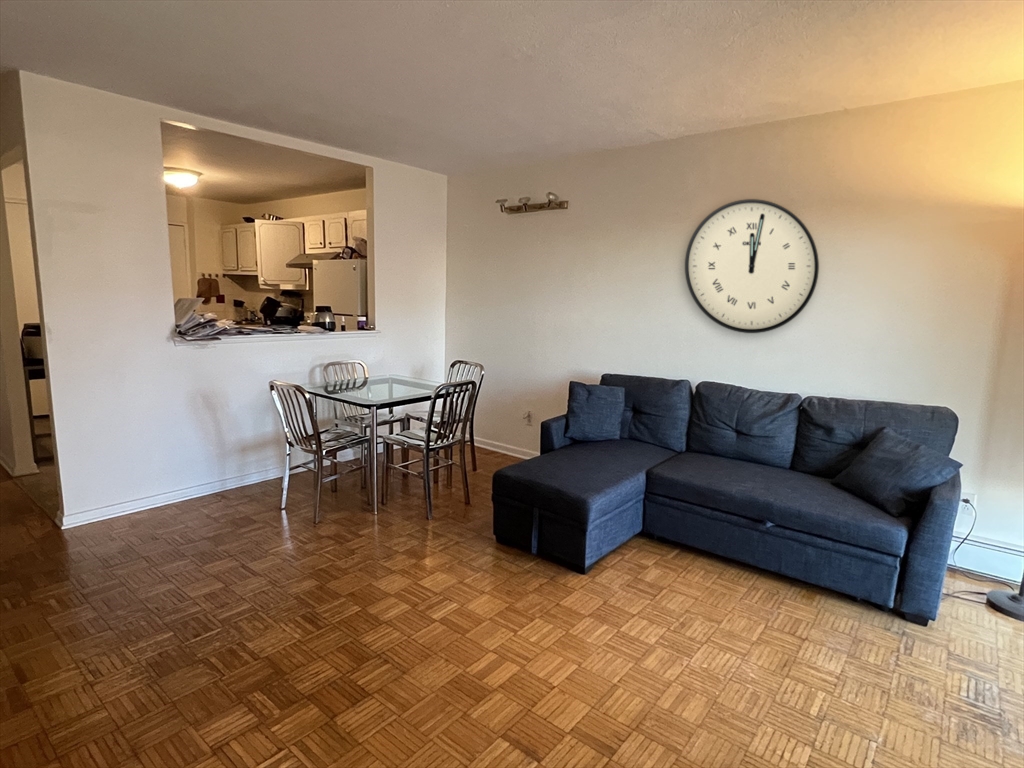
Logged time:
12h02
